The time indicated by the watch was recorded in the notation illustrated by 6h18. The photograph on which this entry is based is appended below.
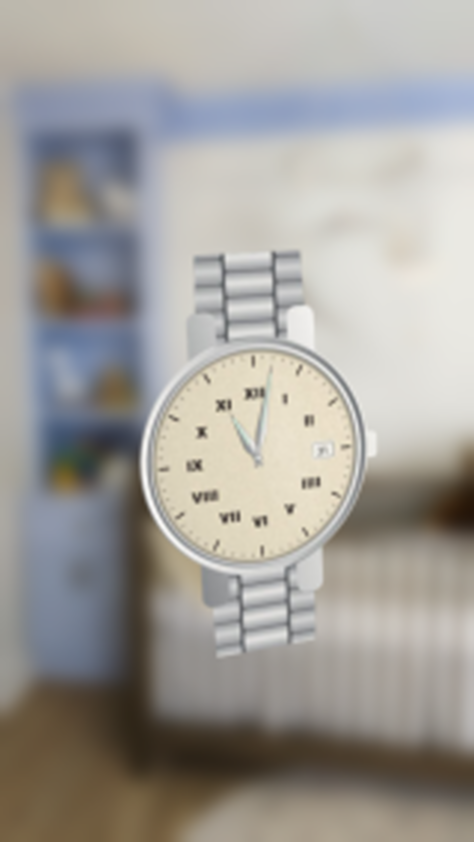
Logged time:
11h02
